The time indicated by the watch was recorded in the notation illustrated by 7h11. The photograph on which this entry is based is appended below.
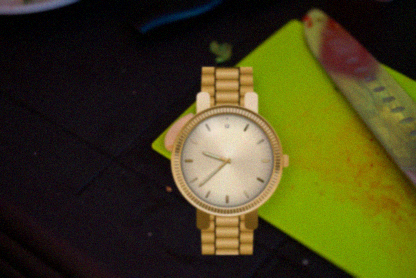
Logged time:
9h38
